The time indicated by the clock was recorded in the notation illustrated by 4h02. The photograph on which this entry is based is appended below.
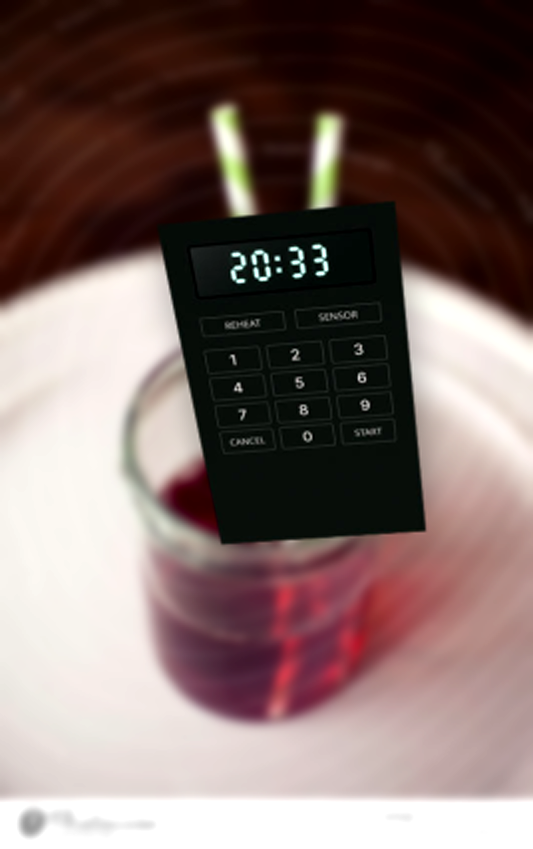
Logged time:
20h33
